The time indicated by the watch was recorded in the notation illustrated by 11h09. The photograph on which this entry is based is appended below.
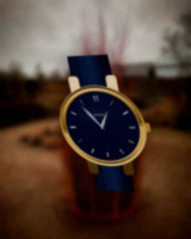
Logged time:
12h54
